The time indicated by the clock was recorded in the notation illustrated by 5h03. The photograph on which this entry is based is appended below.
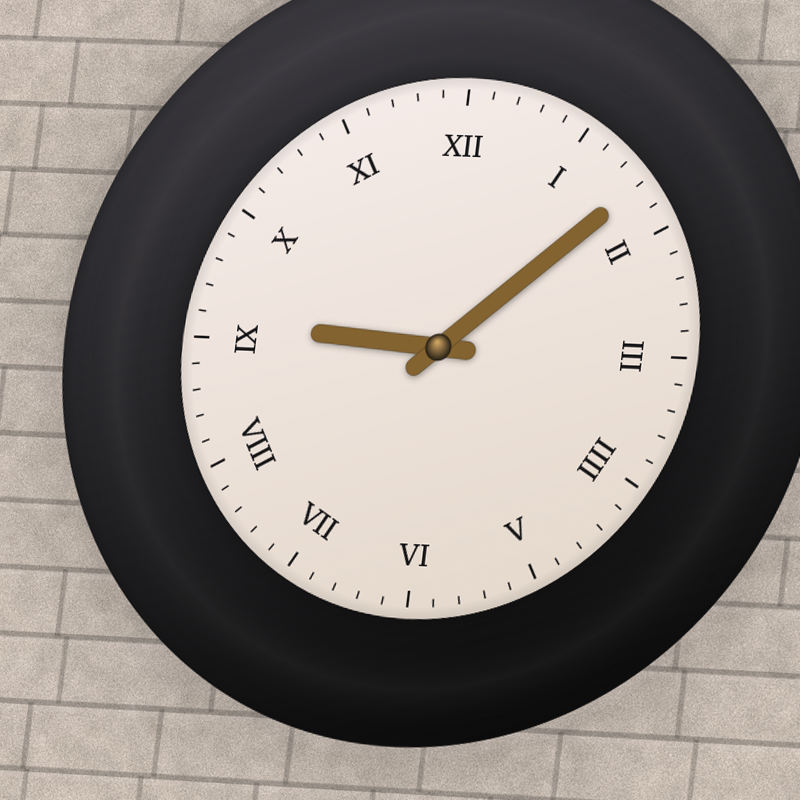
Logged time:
9h08
